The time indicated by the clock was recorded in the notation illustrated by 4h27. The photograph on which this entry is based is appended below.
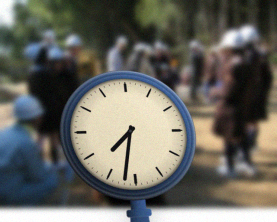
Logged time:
7h32
